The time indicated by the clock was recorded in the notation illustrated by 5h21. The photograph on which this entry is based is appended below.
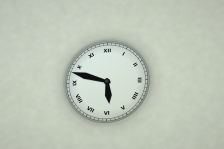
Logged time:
5h48
